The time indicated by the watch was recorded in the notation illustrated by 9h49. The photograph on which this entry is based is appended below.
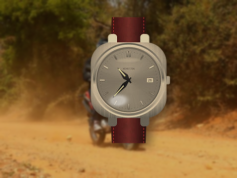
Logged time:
10h37
